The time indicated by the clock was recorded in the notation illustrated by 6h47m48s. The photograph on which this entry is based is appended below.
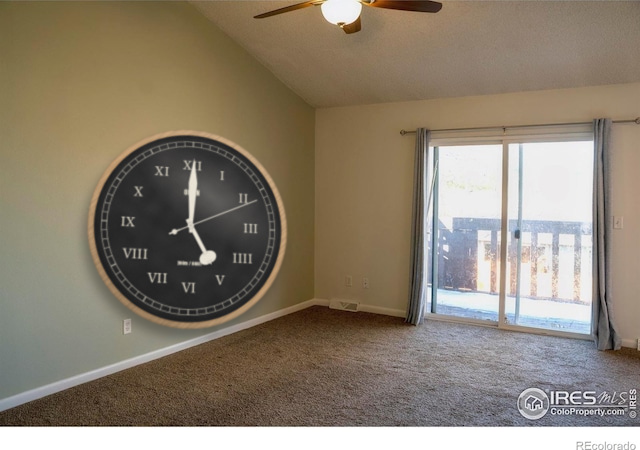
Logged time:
5h00m11s
